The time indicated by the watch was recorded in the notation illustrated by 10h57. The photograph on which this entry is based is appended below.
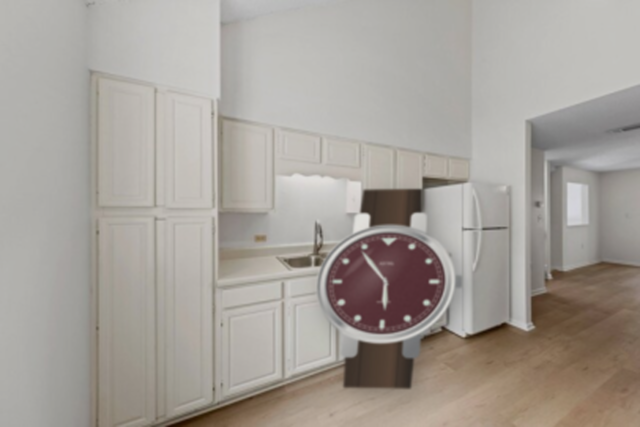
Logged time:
5h54
